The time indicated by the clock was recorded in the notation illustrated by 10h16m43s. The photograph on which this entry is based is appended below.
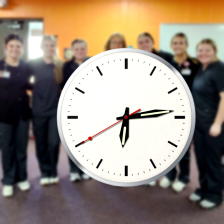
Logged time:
6h13m40s
